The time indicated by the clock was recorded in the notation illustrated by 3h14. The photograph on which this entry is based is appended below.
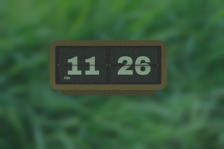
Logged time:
11h26
